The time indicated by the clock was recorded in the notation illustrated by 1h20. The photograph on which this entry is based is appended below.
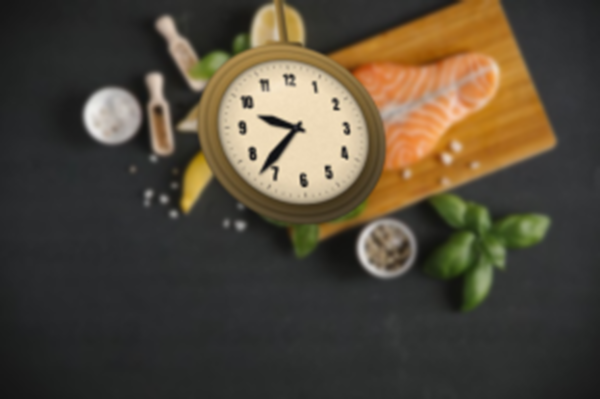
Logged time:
9h37
